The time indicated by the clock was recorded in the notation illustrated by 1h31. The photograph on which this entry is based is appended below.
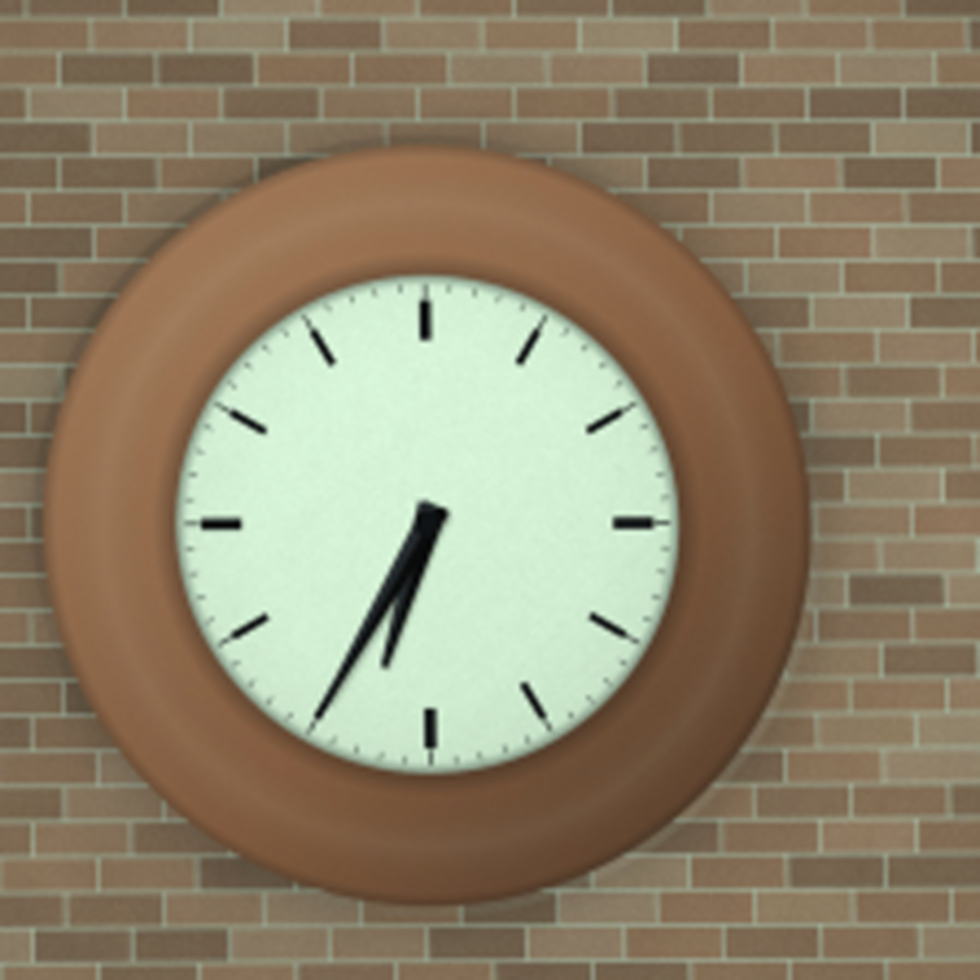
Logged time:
6h35
